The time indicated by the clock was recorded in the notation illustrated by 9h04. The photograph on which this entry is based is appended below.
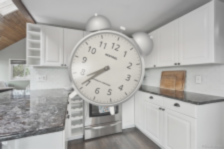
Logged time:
7h36
